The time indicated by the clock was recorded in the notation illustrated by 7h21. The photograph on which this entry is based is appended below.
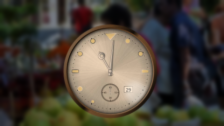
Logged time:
11h01
